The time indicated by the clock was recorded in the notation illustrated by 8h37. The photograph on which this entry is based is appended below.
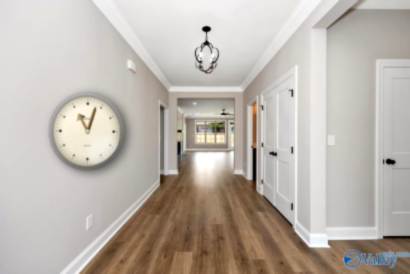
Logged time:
11h03
